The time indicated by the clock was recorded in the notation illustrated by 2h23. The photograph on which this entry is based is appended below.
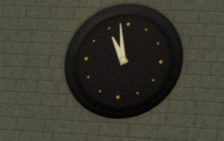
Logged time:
10h58
